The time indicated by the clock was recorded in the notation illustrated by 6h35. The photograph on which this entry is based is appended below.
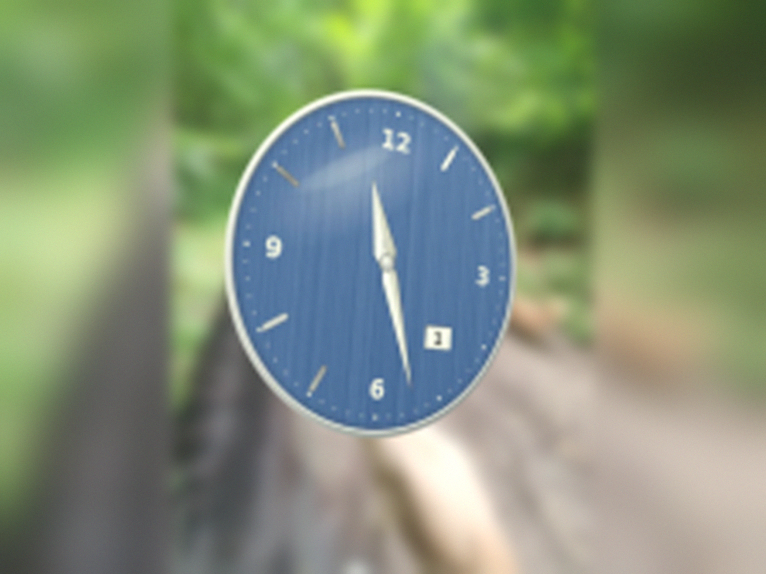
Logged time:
11h27
